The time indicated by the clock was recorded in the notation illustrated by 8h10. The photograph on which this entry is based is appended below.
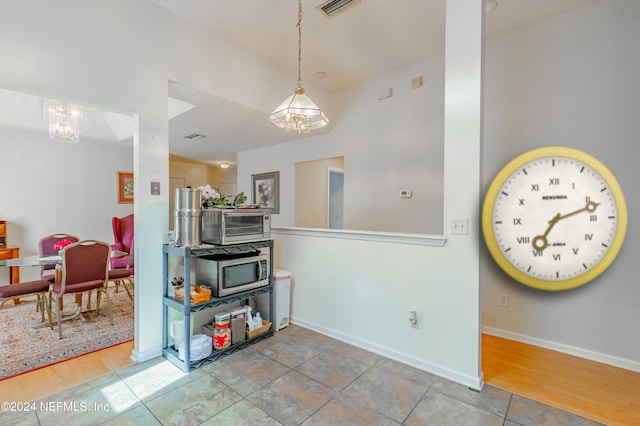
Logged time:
7h12
